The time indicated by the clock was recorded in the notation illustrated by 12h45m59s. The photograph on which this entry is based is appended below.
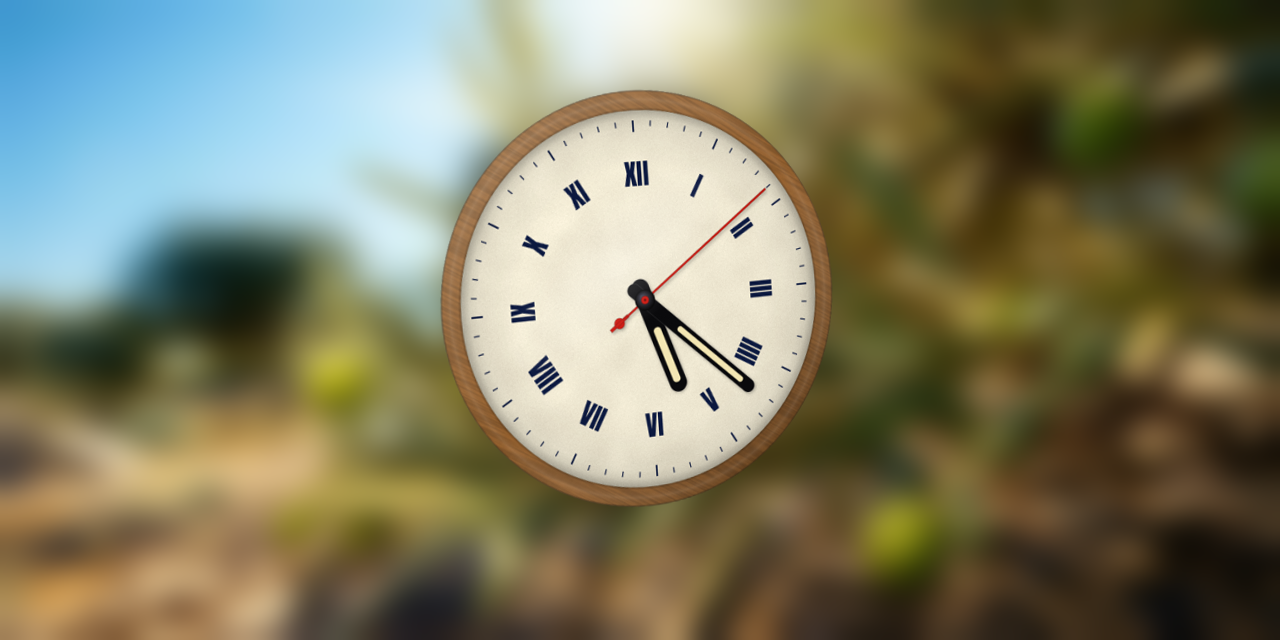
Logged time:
5h22m09s
